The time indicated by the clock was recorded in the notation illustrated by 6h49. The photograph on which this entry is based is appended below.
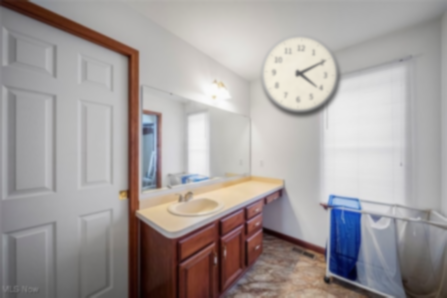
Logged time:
4h10
